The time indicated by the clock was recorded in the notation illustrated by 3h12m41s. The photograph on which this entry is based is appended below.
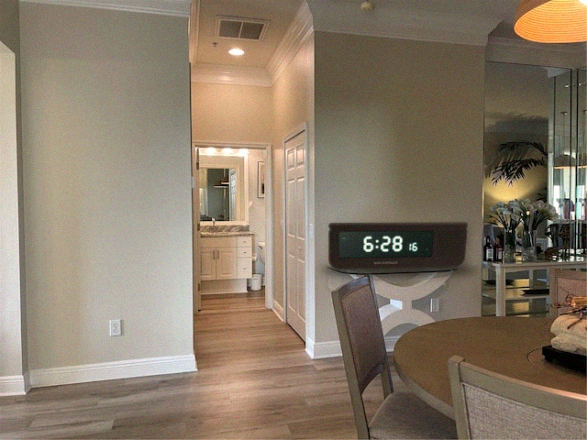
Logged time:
6h28m16s
